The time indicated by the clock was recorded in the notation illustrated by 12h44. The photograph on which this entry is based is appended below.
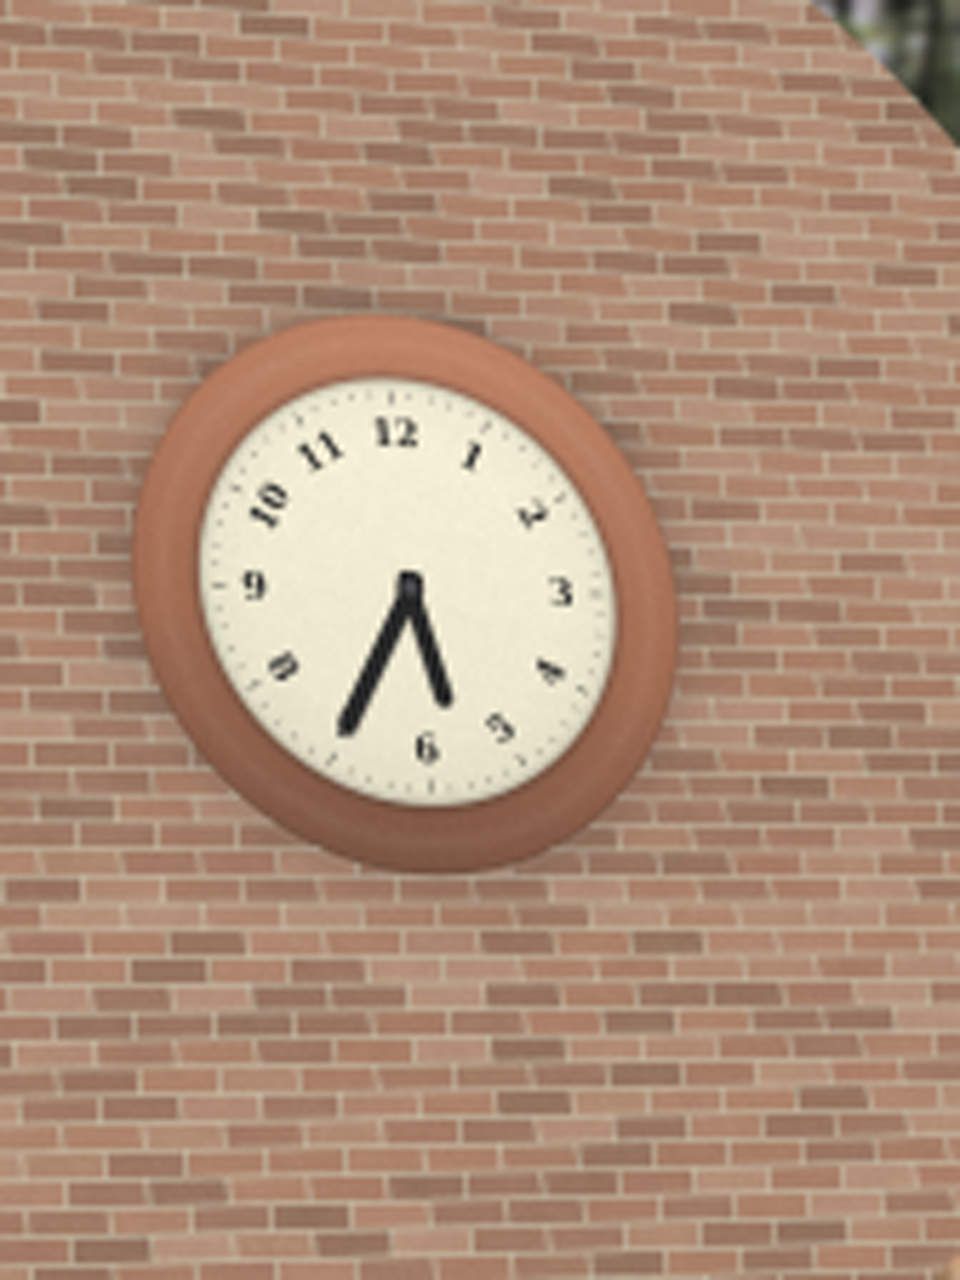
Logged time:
5h35
